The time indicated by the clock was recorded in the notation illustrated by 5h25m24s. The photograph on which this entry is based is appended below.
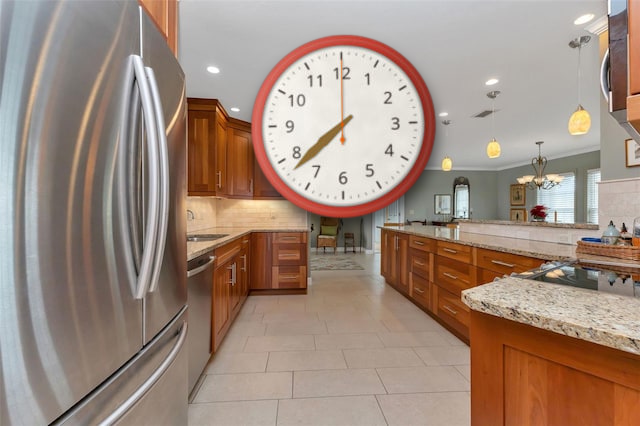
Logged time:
7h38m00s
